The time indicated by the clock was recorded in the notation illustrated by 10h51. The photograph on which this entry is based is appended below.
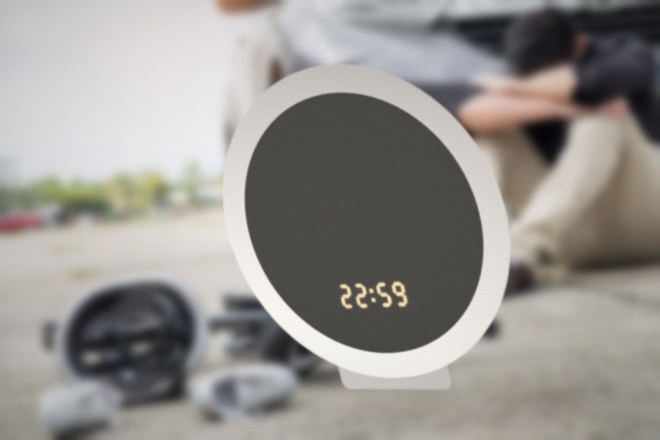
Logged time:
22h59
